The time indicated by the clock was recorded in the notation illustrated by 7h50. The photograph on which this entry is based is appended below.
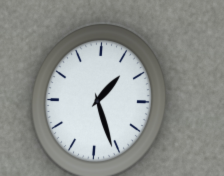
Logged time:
1h26
